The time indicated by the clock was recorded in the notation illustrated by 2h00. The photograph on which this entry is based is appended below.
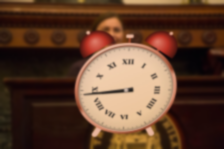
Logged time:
8h44
